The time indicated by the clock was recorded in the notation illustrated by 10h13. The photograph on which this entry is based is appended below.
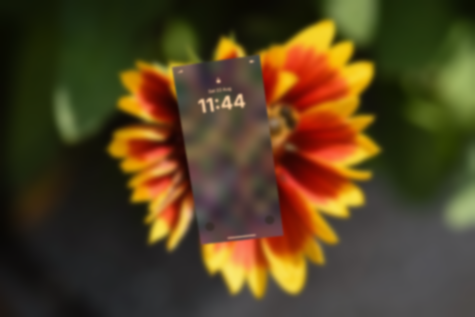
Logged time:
11h44
